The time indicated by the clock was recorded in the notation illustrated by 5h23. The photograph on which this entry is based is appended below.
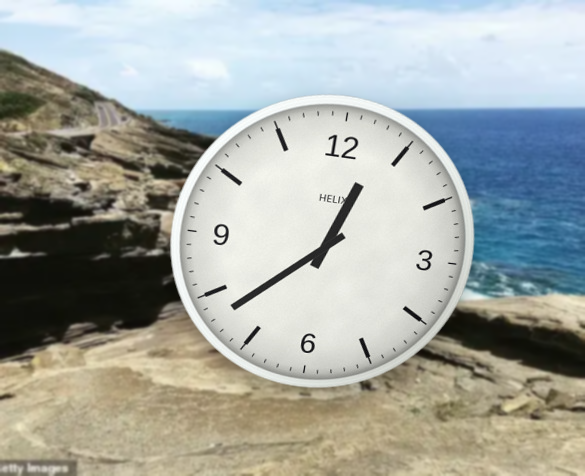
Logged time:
12h38
